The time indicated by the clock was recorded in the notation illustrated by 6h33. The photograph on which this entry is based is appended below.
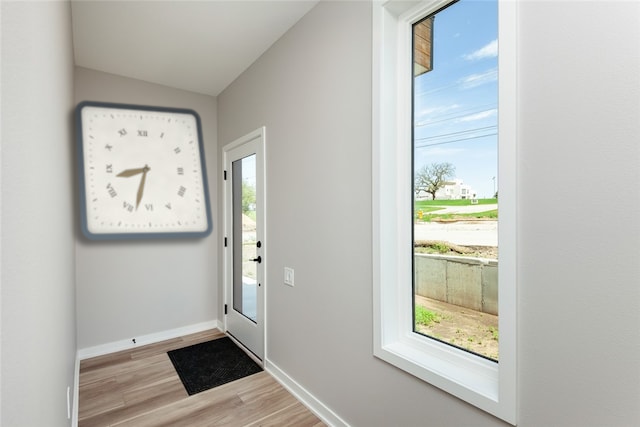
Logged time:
8h33
